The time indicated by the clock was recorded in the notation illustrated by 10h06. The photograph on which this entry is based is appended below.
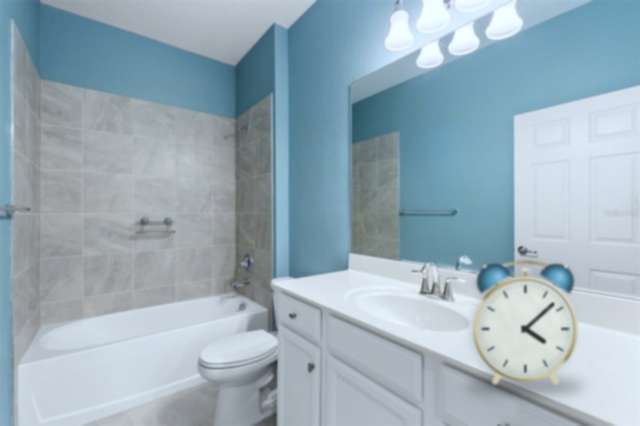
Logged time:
4h08
